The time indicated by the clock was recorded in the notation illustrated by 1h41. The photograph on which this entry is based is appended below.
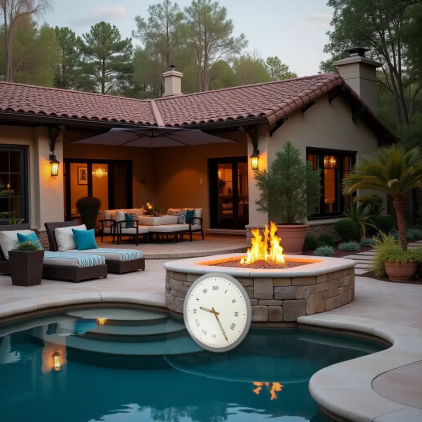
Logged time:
9h25
